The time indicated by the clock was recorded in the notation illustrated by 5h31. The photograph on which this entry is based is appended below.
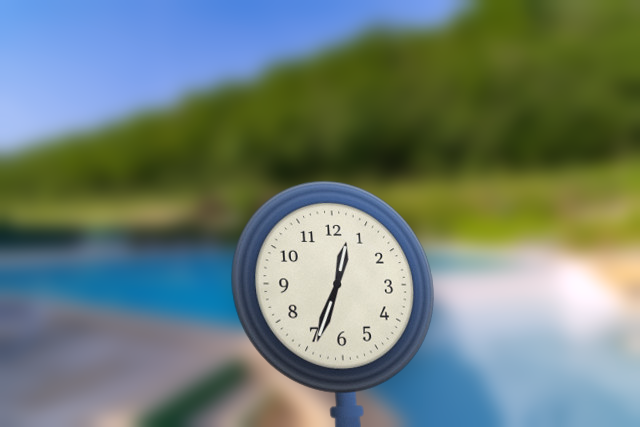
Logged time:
12h34
